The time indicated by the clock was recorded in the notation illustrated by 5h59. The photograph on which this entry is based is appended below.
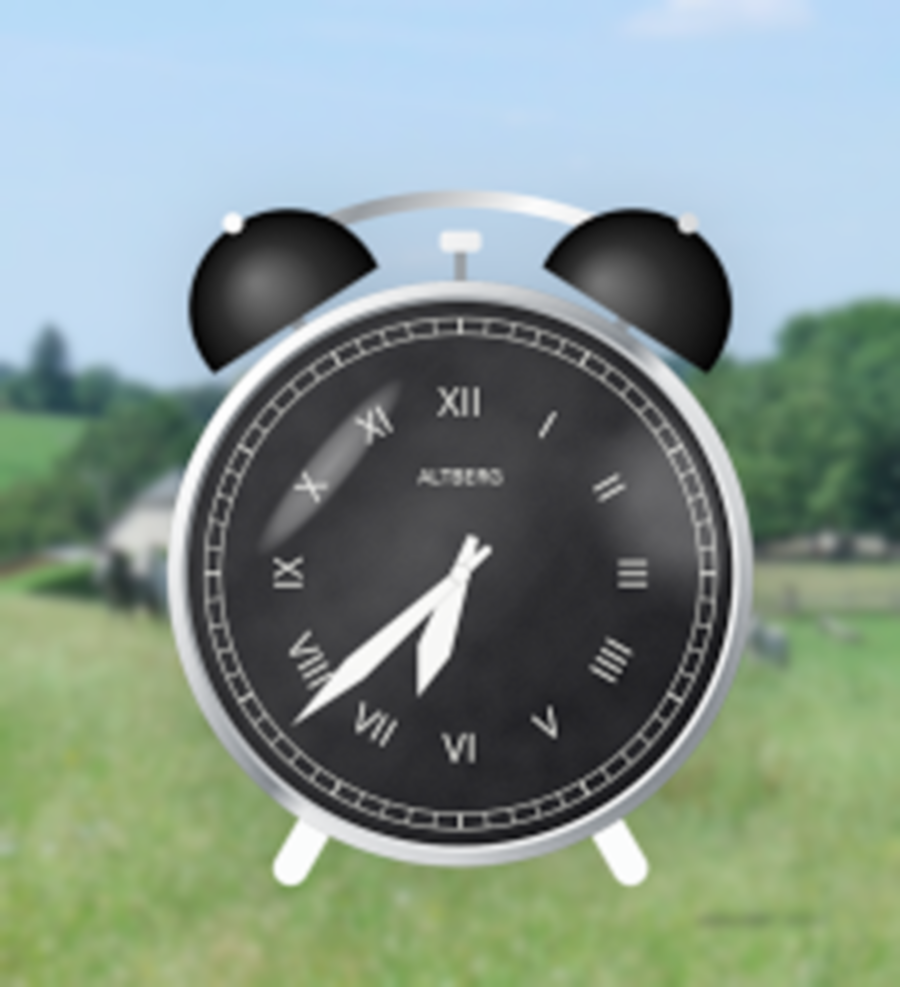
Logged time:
6h38
